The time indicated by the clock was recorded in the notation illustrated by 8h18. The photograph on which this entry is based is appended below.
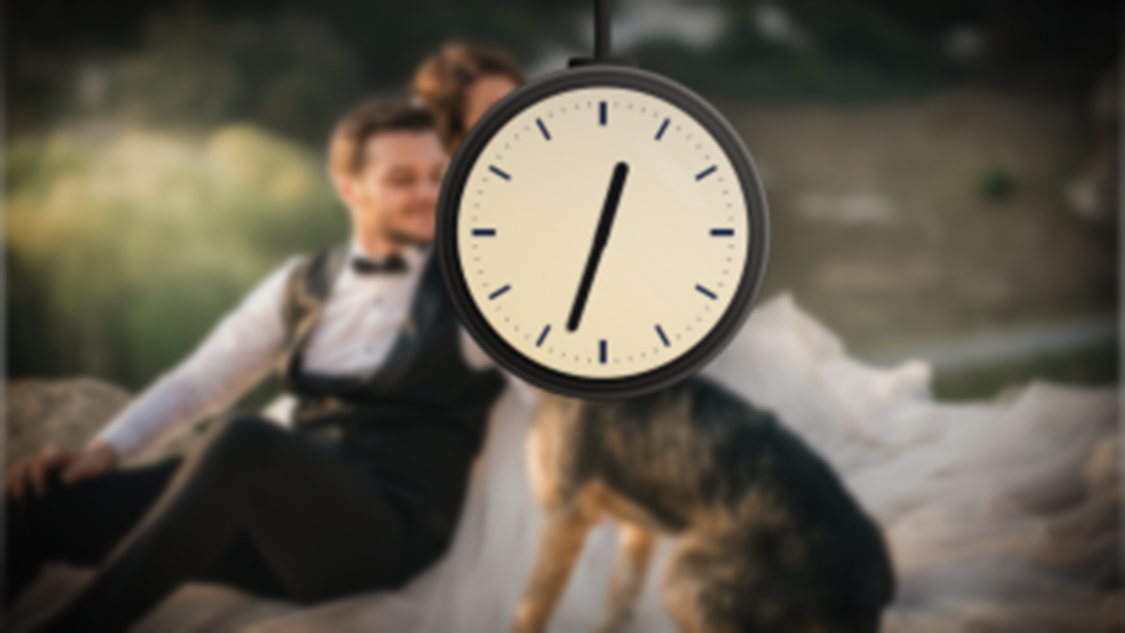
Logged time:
12h33
